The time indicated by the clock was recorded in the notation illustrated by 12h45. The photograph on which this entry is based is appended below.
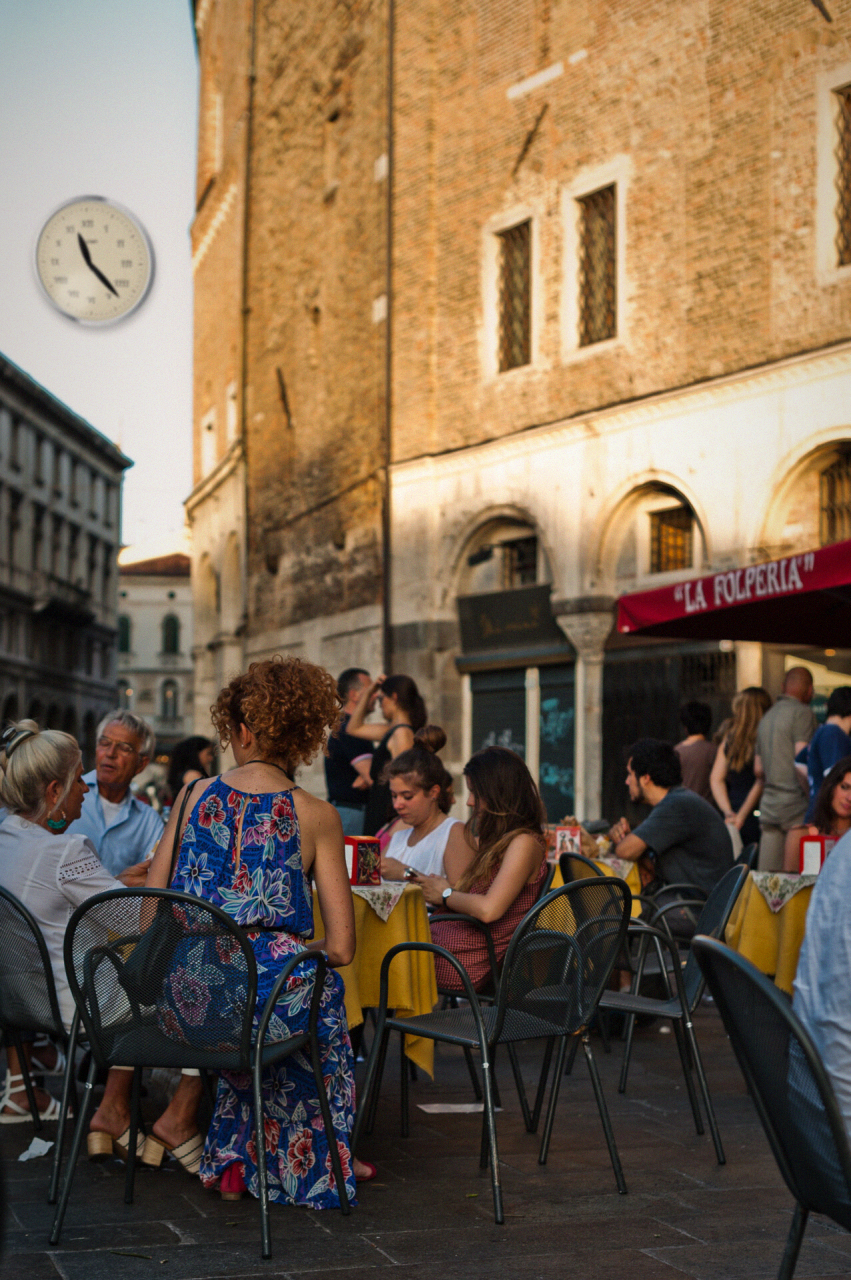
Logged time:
11h23
